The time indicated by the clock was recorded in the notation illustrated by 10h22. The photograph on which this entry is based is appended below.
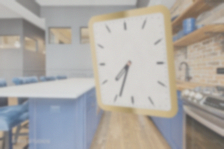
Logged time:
7h34
